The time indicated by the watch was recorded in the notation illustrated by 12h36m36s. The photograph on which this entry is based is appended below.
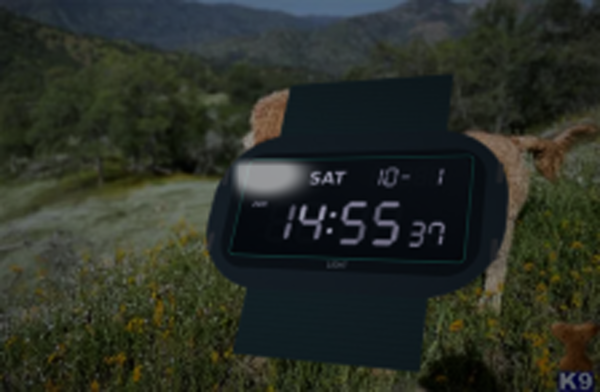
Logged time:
14h55m37s
